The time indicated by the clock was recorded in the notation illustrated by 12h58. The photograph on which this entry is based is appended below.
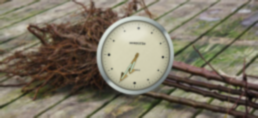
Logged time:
6h35
